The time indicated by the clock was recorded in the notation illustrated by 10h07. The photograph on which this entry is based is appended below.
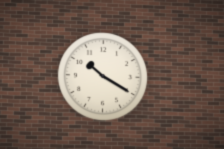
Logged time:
10h20
